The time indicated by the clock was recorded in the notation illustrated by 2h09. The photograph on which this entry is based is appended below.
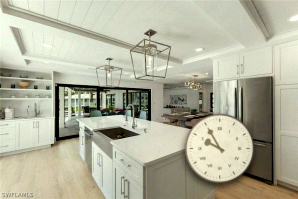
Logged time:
9h55
